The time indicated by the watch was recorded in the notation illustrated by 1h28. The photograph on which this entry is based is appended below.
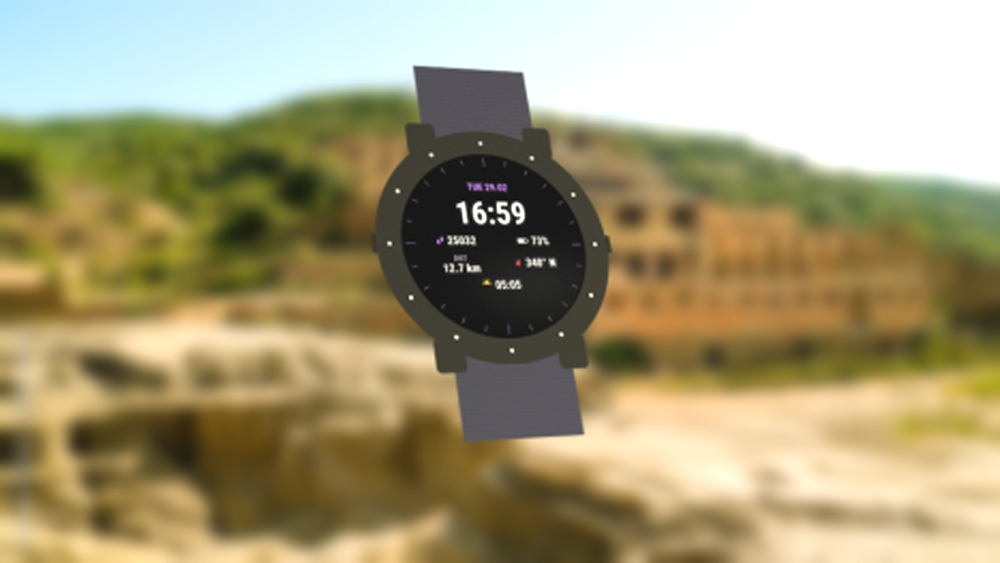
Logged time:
16h59
